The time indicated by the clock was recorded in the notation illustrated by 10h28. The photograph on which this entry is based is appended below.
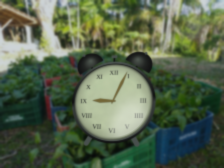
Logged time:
9h04
